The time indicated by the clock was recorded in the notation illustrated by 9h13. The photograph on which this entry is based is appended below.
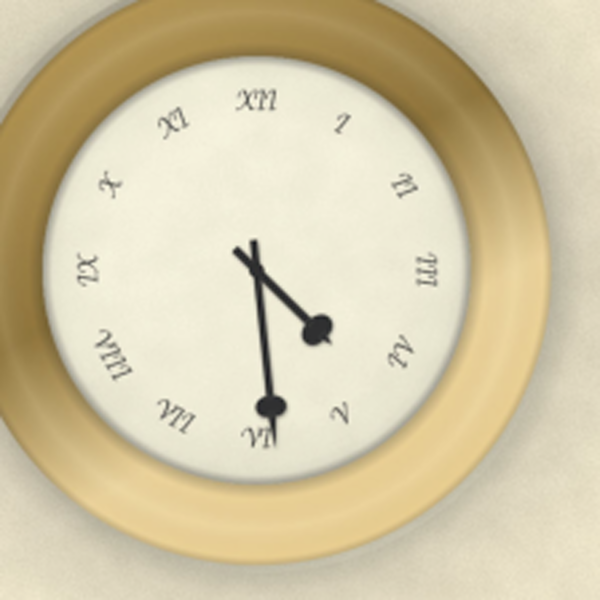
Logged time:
4h29
